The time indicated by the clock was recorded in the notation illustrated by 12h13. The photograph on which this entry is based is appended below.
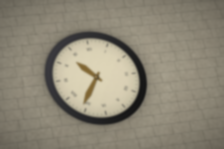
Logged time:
10h36
